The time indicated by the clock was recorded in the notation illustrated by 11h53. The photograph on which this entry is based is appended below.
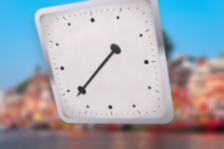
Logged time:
1h38
